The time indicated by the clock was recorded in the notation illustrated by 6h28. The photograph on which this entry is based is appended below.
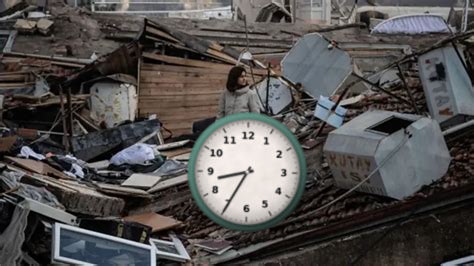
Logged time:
8h35
